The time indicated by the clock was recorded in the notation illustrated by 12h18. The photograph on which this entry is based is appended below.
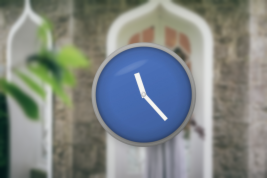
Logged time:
11h23
